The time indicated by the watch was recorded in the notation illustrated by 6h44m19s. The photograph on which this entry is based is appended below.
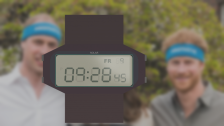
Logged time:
9h28m45s
